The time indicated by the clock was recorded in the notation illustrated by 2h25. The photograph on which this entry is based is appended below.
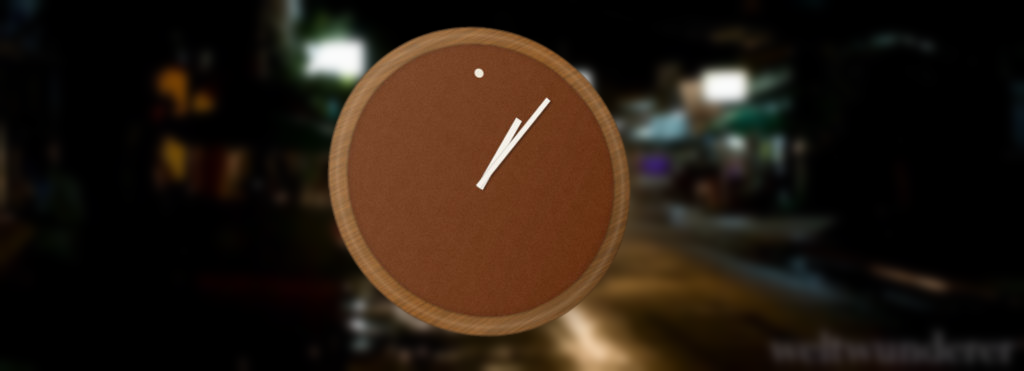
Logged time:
1h07
